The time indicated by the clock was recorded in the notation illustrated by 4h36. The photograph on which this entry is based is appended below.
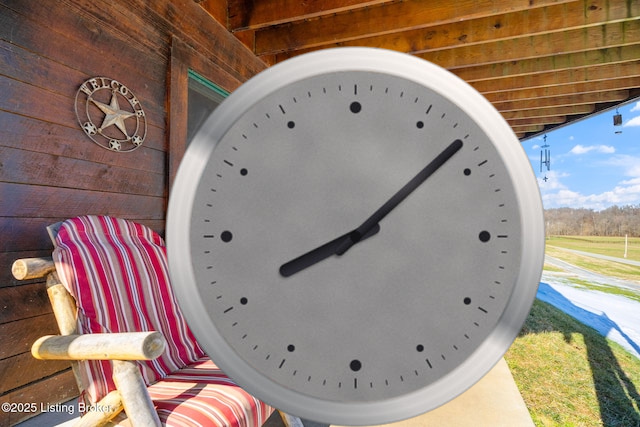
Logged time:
8h08
